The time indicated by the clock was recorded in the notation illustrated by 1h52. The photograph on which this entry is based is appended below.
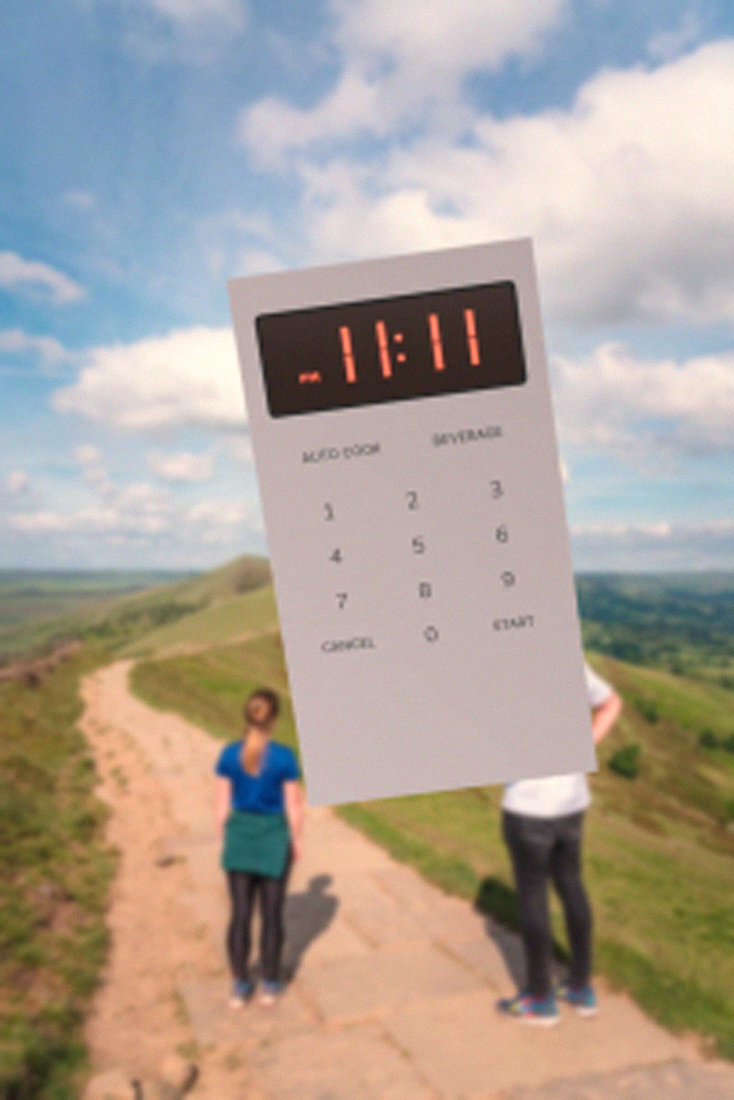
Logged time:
11h11
